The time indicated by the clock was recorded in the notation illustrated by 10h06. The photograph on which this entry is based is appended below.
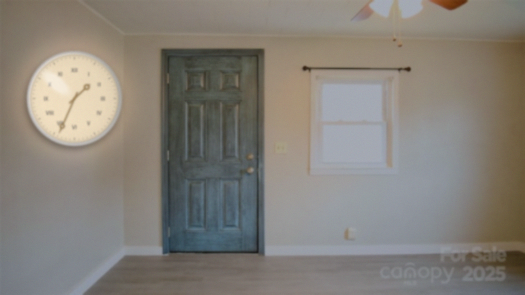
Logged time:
1h34
